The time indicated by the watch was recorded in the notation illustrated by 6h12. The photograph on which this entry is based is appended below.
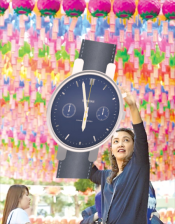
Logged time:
5h57
